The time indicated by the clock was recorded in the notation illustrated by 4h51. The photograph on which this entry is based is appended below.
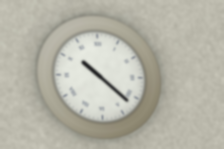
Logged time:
10h22
